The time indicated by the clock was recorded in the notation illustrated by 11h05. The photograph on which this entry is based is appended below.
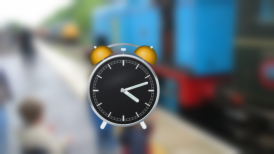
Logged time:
4h12
